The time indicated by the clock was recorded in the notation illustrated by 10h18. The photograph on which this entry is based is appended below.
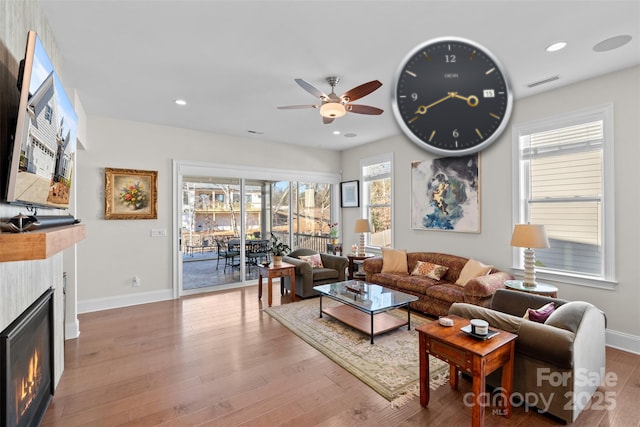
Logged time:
3h41
